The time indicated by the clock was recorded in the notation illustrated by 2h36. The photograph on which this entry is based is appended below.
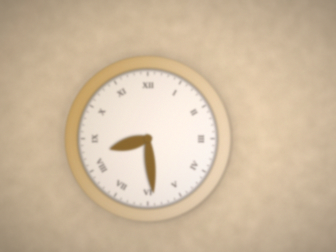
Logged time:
8h29
